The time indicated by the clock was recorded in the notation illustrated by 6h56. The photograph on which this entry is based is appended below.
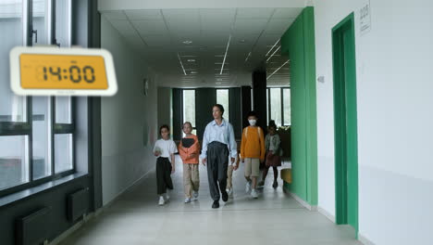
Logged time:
14h00
